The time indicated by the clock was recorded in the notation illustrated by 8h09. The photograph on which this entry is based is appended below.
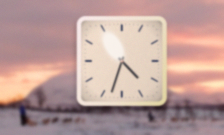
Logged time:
4h33
